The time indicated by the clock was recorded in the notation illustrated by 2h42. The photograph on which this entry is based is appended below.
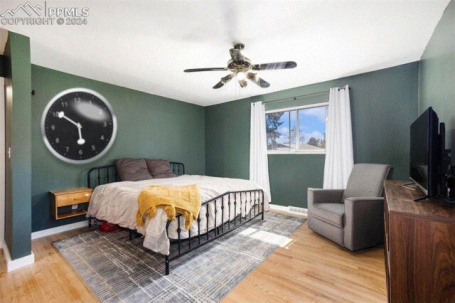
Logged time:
5h51
